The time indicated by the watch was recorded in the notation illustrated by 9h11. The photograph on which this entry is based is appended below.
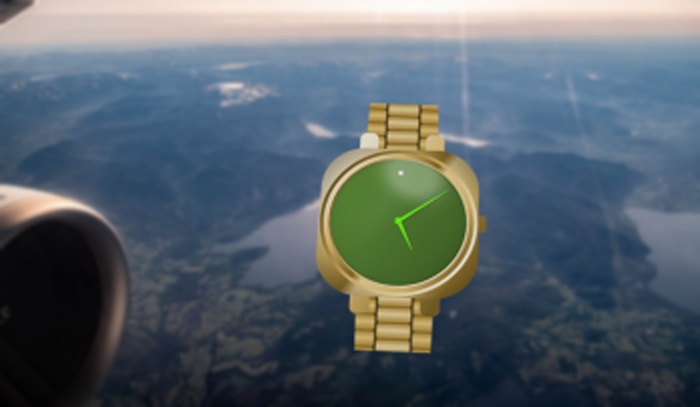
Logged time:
5h09
